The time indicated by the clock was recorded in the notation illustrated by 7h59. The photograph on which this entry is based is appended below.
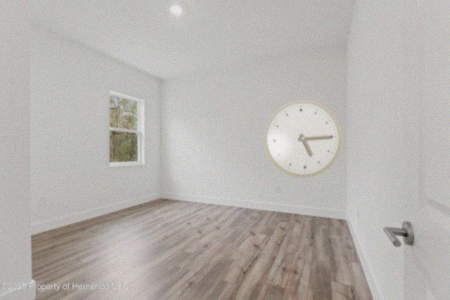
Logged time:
5h15
